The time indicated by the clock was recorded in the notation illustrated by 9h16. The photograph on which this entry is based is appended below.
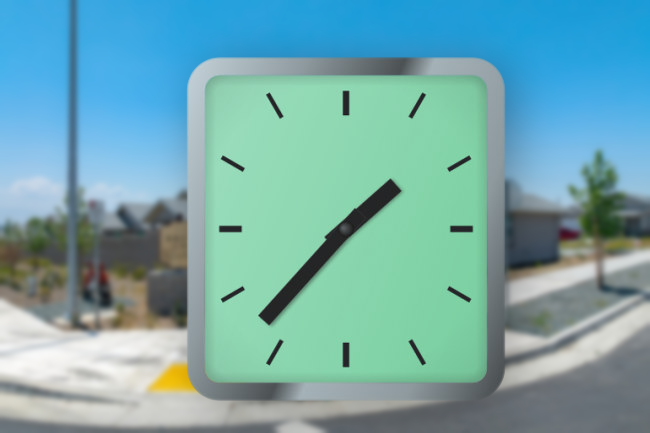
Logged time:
1h37
